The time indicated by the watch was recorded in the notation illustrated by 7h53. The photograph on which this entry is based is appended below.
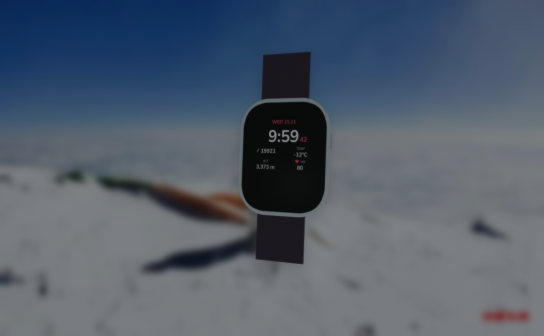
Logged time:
9h59
